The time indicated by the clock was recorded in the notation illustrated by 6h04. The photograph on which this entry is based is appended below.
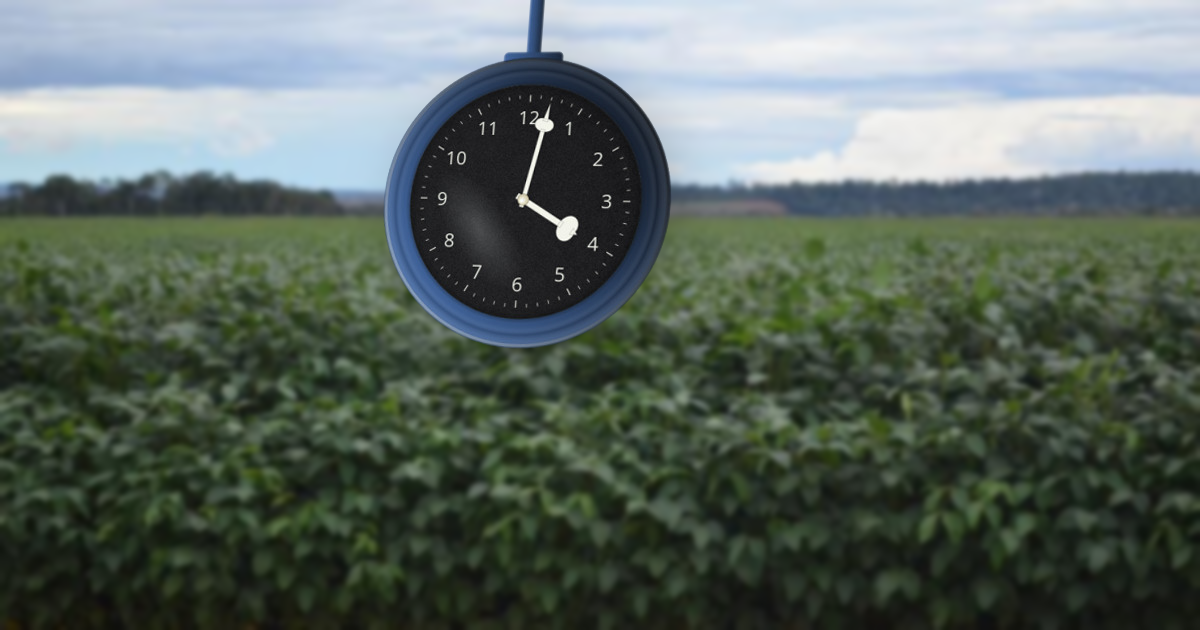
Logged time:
4h02
